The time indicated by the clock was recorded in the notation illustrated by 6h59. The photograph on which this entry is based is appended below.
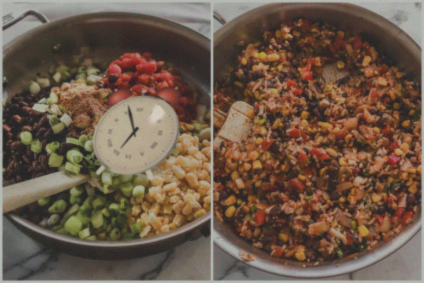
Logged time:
6h56
